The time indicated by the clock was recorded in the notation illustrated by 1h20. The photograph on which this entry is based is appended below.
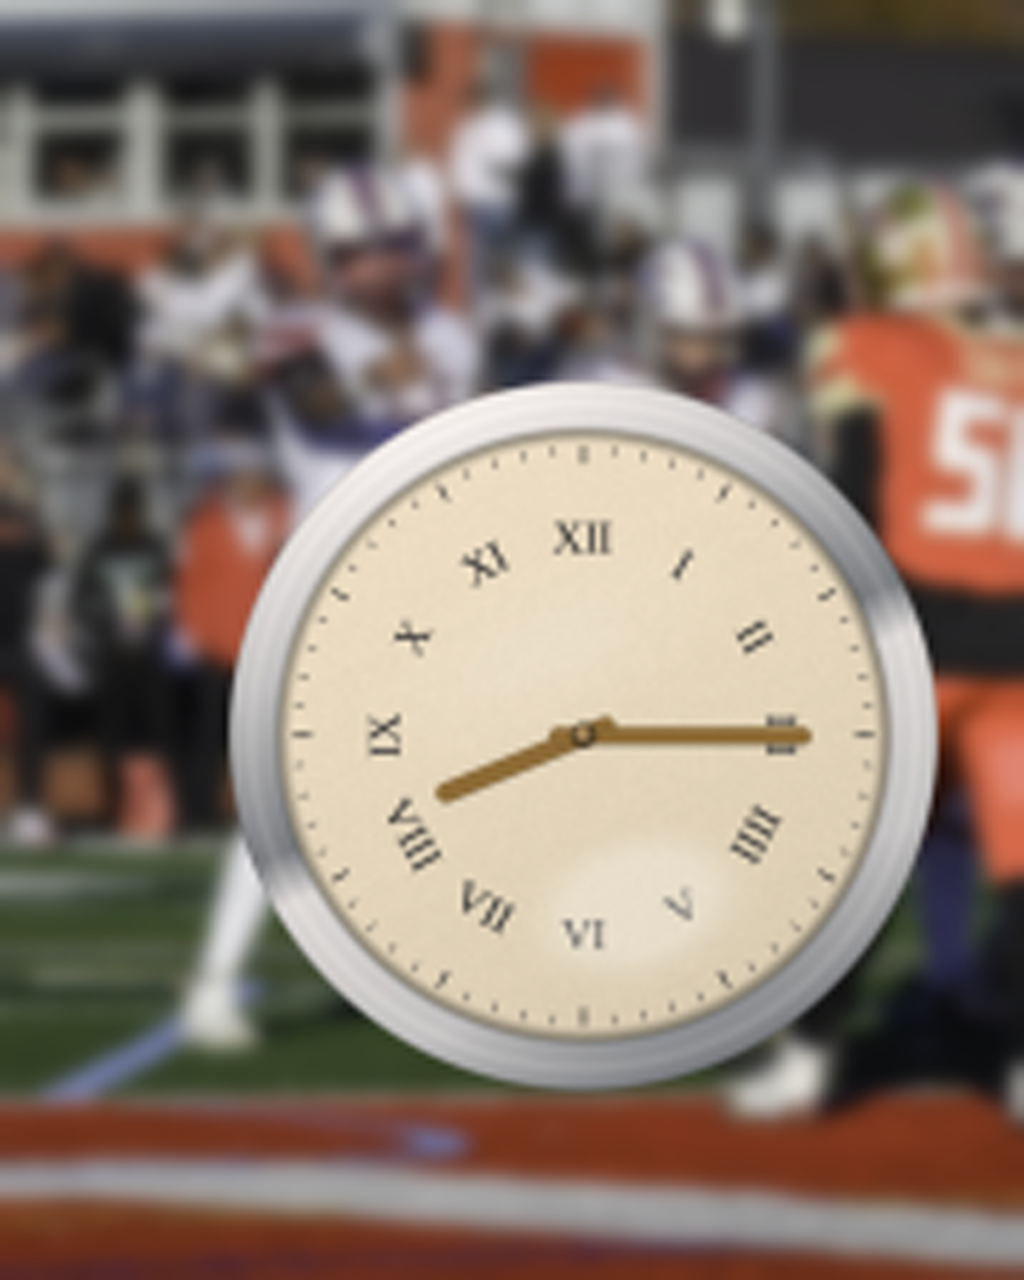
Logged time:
8h15
